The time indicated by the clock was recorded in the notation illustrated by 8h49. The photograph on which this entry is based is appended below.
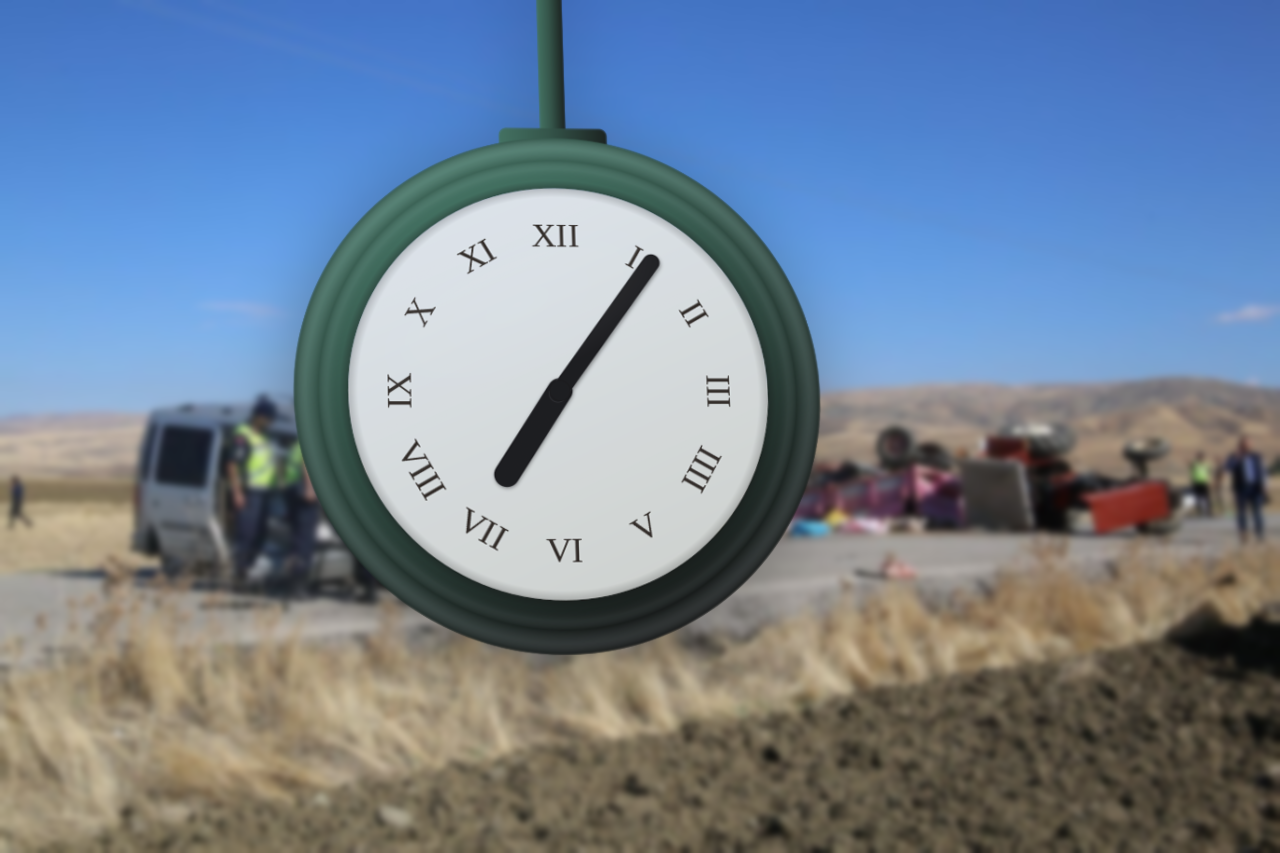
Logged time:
7h06
